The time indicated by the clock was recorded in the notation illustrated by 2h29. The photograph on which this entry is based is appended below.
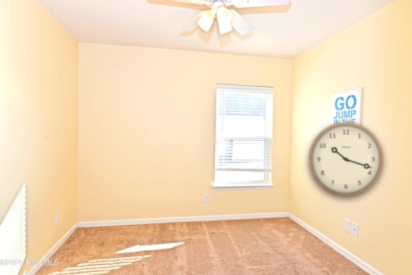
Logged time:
10h18
